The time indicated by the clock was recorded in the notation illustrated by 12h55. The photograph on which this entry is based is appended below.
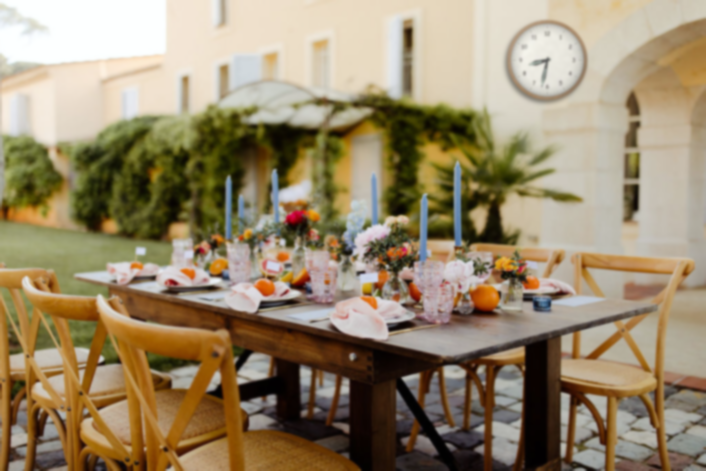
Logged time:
8h32
